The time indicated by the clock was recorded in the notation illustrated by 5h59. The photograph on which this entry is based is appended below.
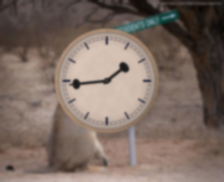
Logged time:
1h44
